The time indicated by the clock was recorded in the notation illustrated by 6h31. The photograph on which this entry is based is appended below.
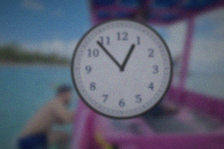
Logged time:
12h53
